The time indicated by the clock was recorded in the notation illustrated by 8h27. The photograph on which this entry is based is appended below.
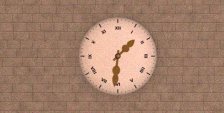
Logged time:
1h31
